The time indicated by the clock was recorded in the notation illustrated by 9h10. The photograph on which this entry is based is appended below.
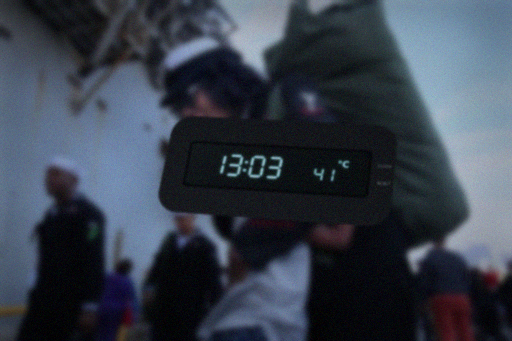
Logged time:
13h03
